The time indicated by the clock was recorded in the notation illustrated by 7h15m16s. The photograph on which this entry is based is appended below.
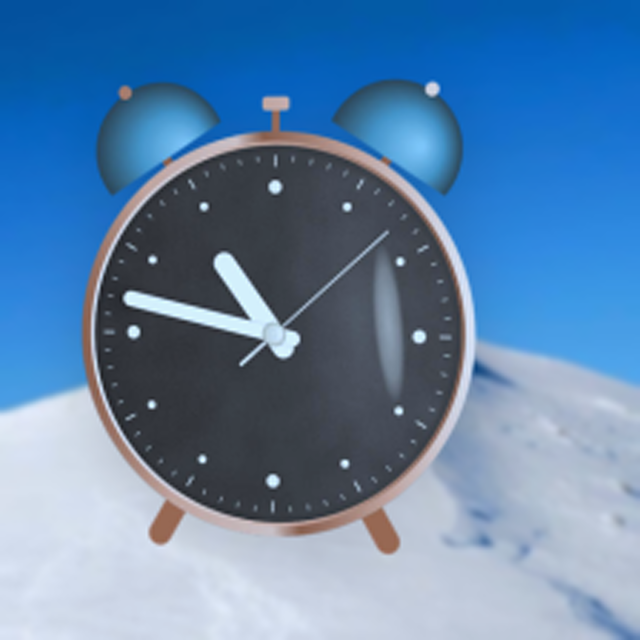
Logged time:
10h47m08s
